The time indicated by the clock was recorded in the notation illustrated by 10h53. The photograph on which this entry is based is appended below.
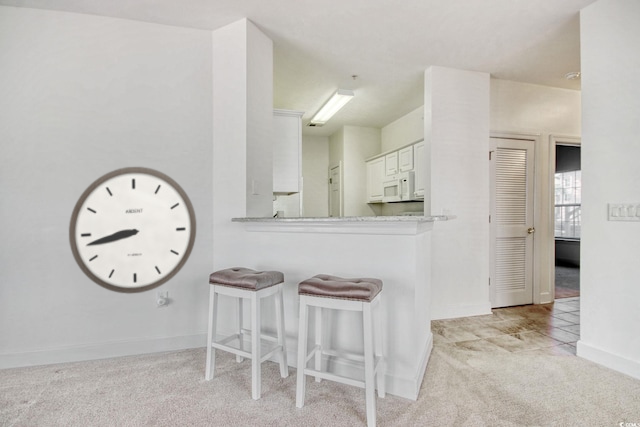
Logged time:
8h43
